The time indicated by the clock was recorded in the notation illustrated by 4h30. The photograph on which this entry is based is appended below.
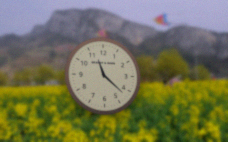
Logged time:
11h22
